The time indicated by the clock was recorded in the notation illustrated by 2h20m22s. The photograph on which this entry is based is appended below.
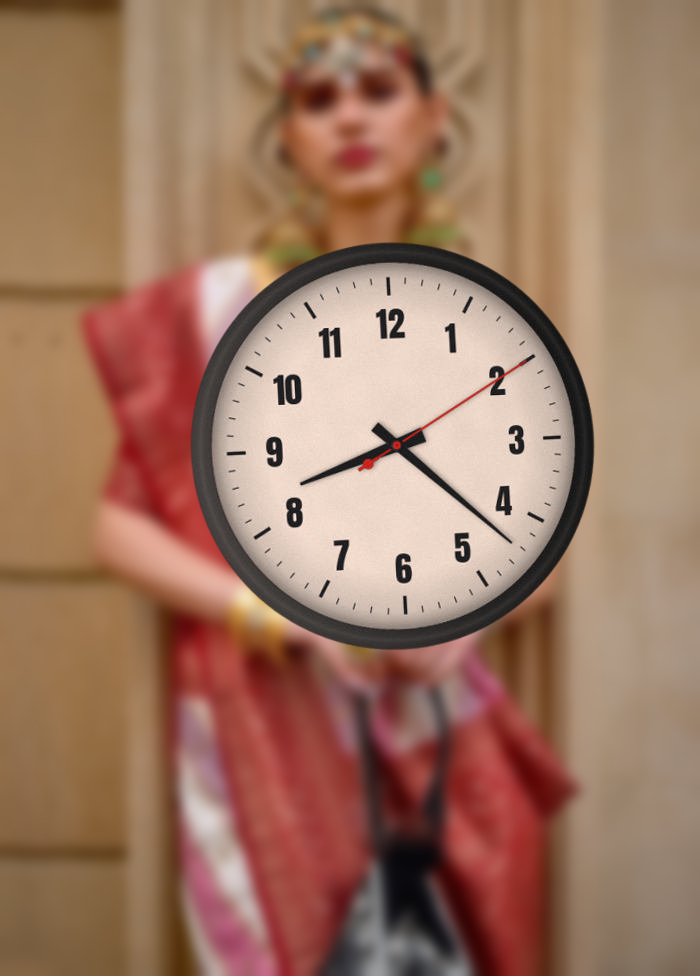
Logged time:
8h22m10s
